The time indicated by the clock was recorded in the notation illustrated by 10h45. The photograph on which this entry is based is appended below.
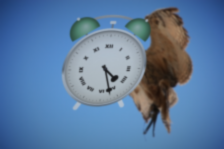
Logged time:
4h27
